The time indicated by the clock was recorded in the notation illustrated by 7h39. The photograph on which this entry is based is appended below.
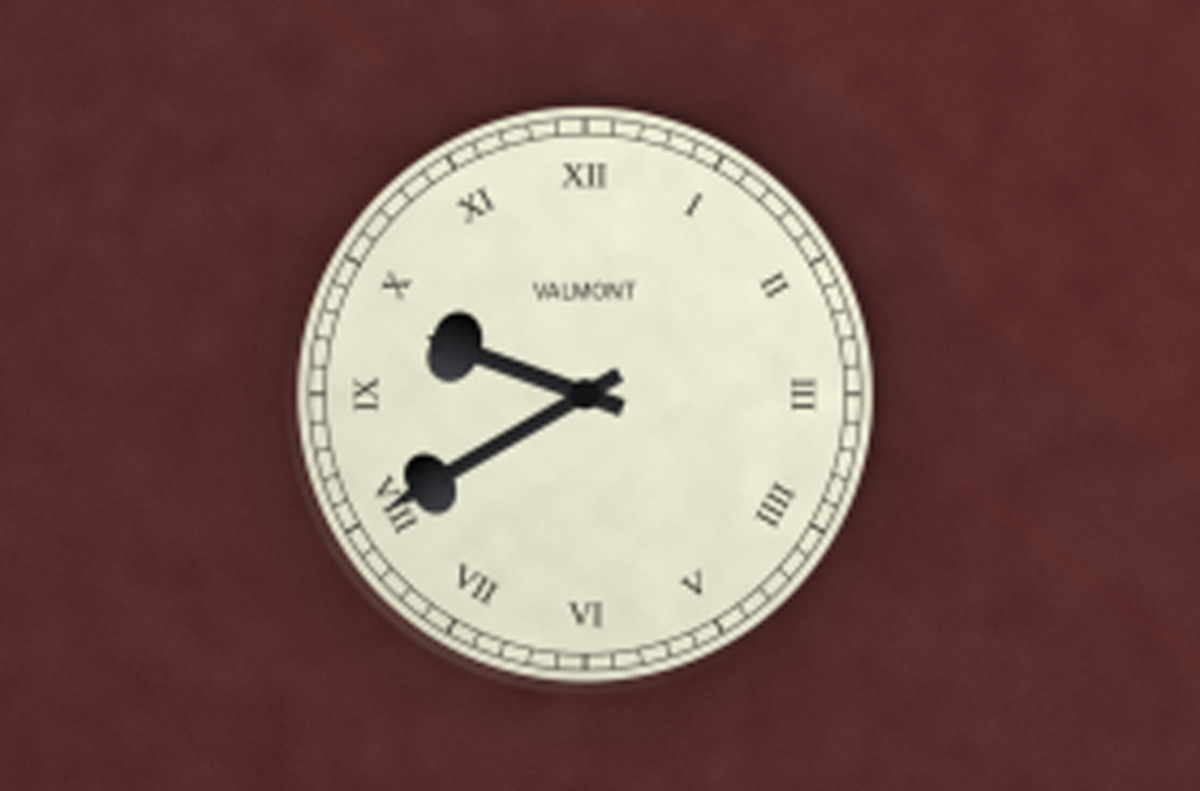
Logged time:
9h40
